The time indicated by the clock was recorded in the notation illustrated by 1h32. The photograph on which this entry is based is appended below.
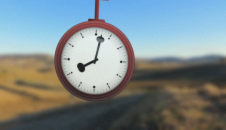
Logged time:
8h02
